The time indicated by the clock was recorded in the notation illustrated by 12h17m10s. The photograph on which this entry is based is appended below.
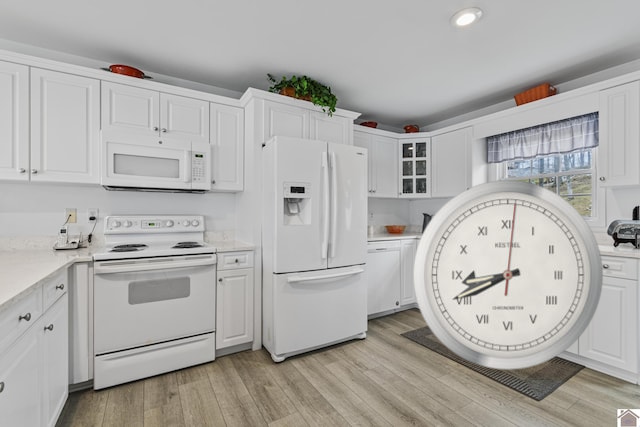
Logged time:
8h41m01s
